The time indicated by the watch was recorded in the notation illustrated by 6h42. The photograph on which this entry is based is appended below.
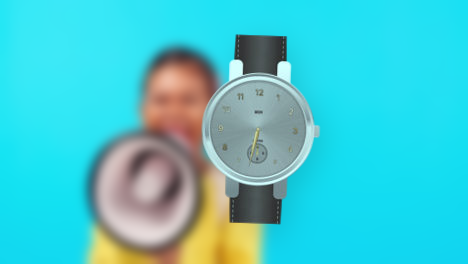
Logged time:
6h32
